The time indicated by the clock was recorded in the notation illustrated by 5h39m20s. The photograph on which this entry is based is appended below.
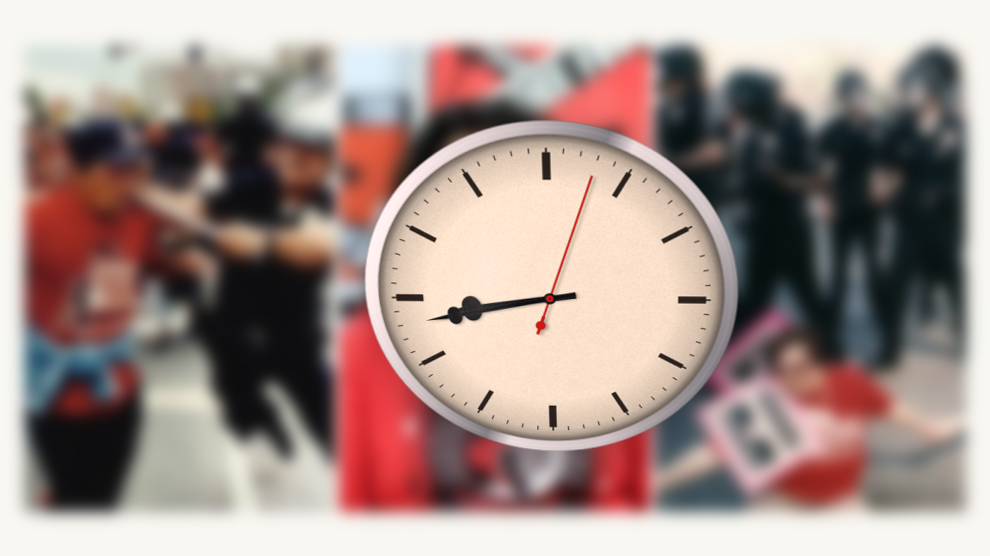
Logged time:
8h43m03s
